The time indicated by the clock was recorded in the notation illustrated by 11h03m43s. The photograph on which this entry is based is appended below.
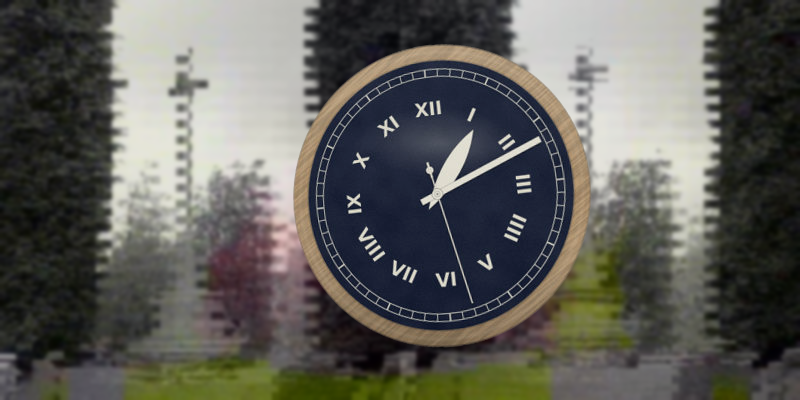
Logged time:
1h11m28s
